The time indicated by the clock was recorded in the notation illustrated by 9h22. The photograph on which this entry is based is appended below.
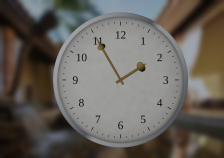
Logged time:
1h55
